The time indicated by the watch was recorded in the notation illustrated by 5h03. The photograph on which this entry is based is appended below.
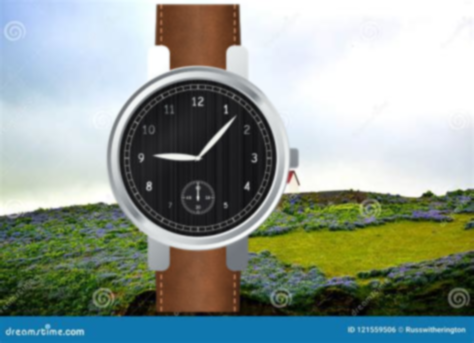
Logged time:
9h07
